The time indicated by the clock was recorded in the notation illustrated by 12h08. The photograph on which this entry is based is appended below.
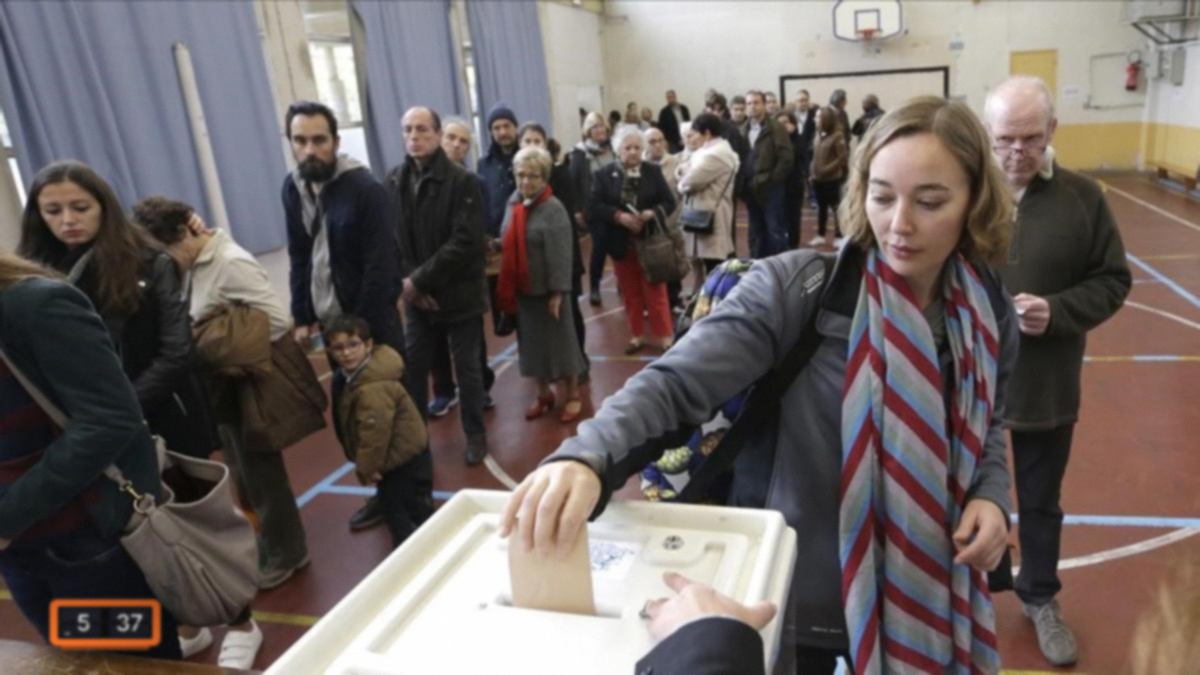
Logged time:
5h37
